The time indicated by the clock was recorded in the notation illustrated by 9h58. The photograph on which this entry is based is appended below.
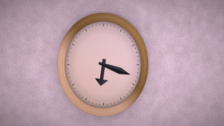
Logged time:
6h18
